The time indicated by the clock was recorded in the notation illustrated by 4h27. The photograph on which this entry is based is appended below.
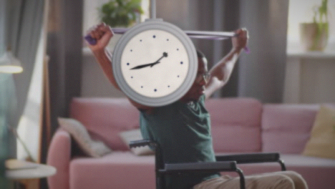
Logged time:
1h43
